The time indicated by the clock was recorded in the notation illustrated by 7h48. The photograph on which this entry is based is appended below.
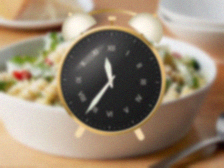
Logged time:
11h36
